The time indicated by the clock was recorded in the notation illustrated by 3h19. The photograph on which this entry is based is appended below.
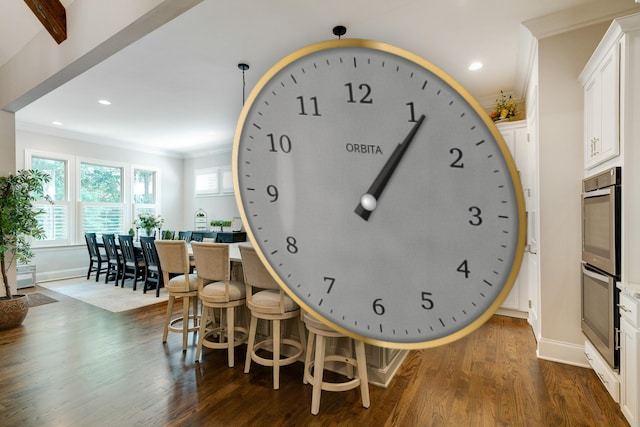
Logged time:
1h06
